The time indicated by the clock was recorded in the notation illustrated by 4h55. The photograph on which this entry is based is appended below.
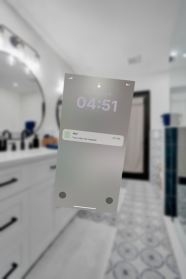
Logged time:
4h51
